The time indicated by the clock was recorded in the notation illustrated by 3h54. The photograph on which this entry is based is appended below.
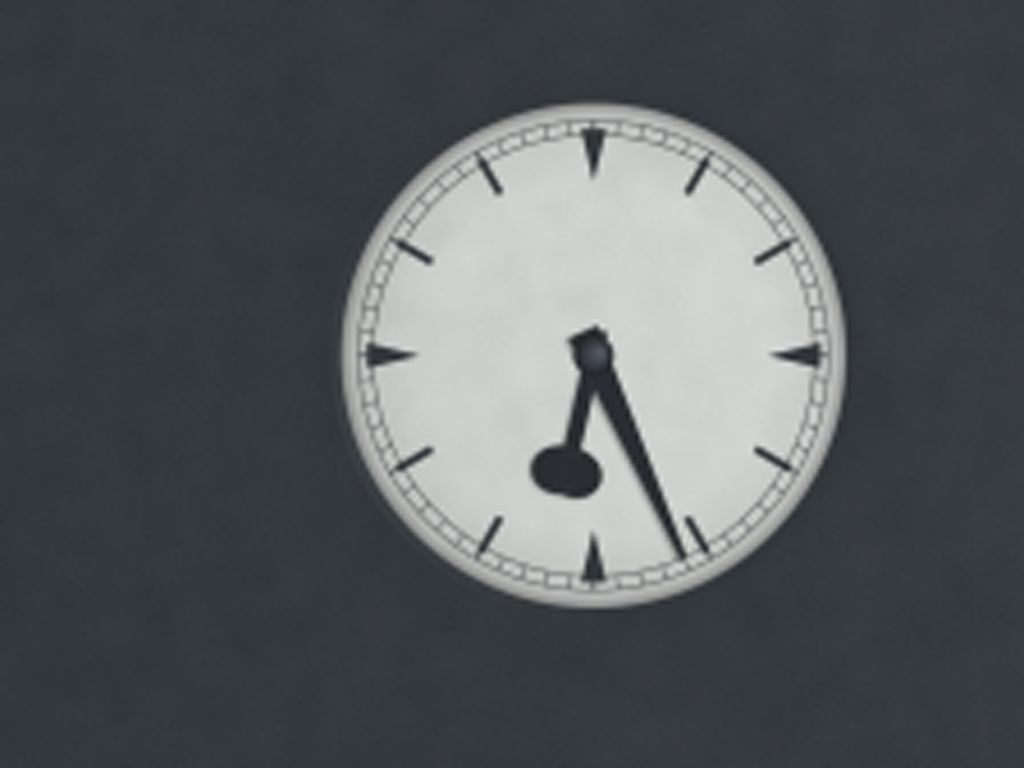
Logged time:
6h26
